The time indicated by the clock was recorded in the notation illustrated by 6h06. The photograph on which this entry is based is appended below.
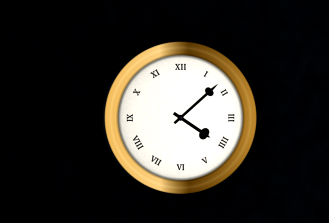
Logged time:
4h08
